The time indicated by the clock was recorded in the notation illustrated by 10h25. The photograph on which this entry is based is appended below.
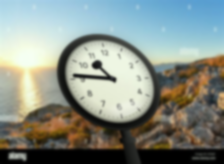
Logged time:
10h46
